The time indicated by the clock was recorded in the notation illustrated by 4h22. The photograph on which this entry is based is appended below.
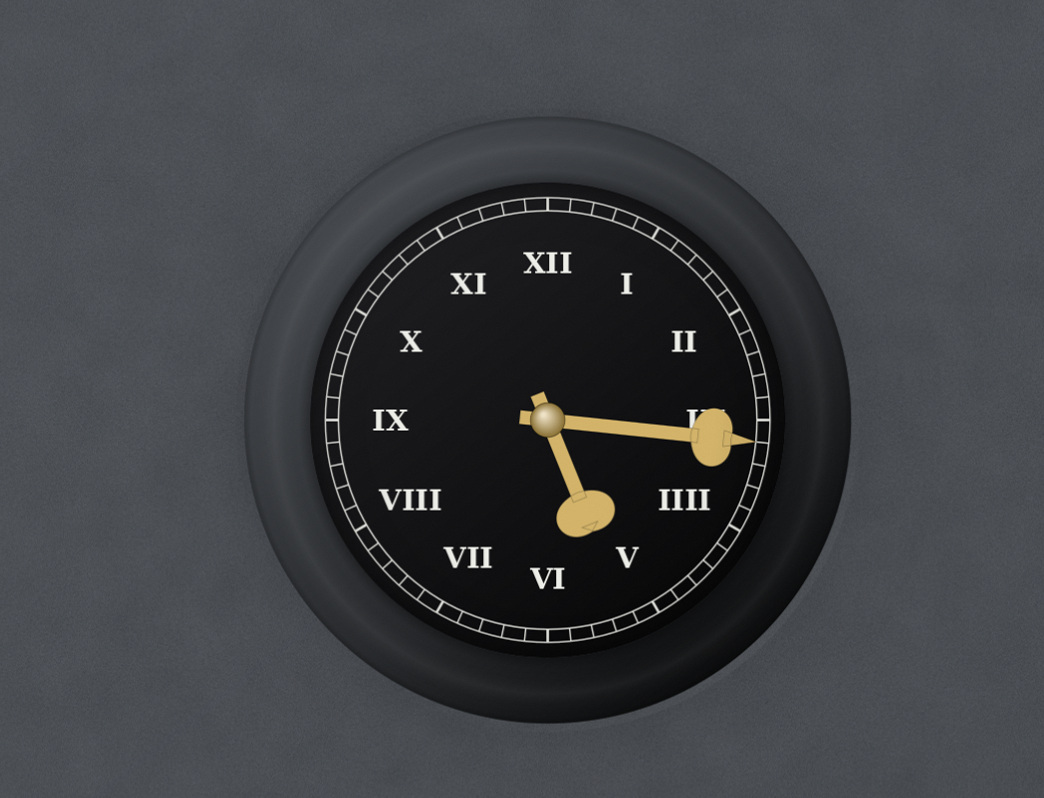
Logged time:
5h16
